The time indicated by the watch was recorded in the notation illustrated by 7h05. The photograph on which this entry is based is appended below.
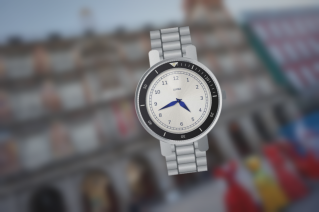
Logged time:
4h42
